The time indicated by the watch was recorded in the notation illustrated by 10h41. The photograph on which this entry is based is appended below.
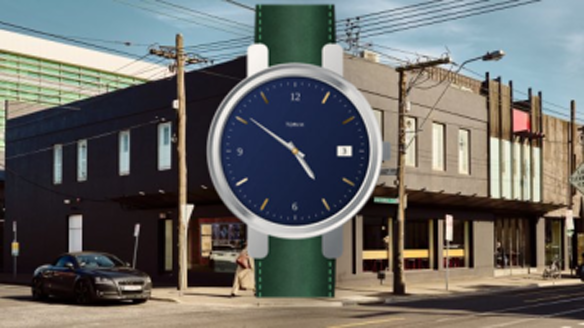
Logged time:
4h51
